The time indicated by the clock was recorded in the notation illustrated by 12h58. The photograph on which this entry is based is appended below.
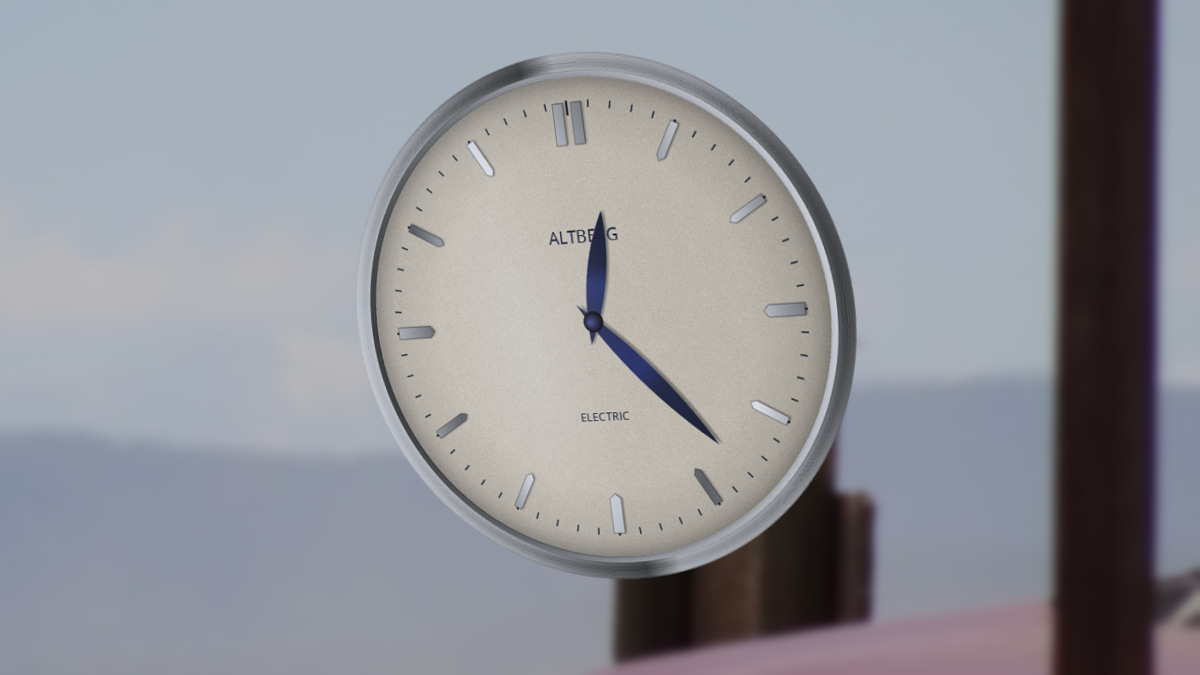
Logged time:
12h23
